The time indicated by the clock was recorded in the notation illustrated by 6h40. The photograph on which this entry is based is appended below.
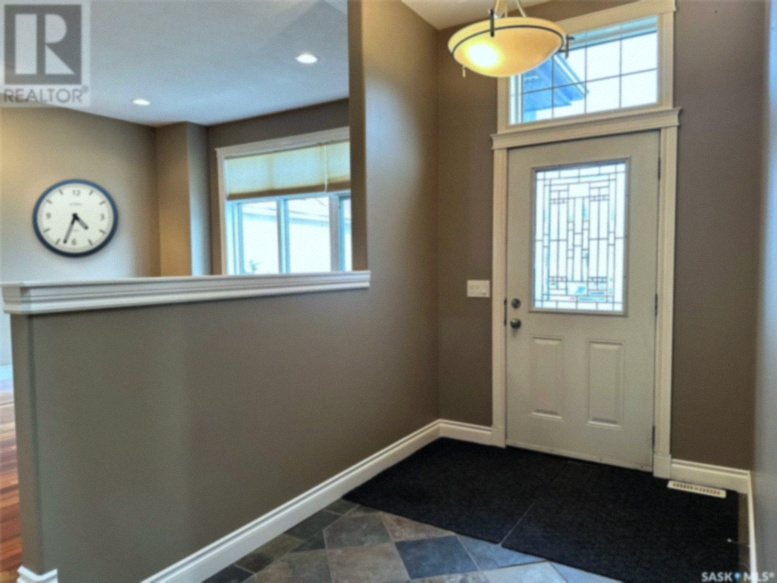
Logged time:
4h33
